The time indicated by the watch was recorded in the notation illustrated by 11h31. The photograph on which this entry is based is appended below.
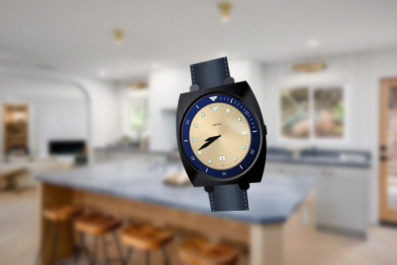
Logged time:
8h41
